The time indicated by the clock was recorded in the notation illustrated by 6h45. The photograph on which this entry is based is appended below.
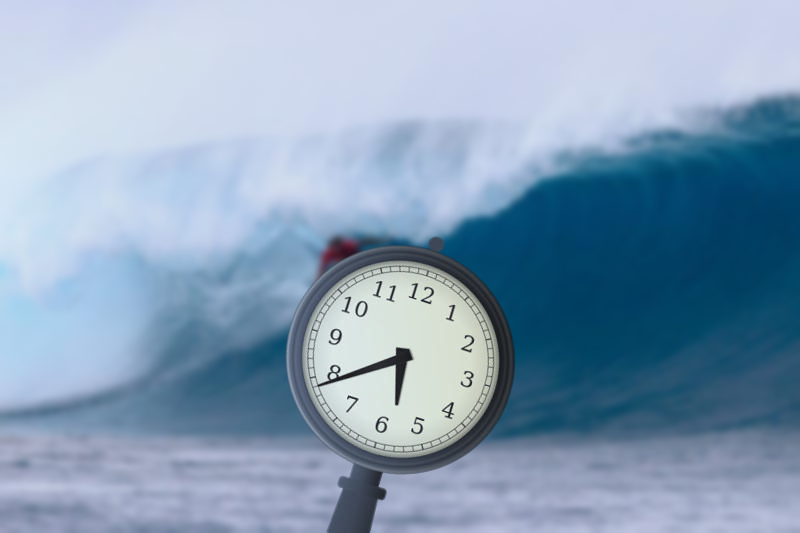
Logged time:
5h39
